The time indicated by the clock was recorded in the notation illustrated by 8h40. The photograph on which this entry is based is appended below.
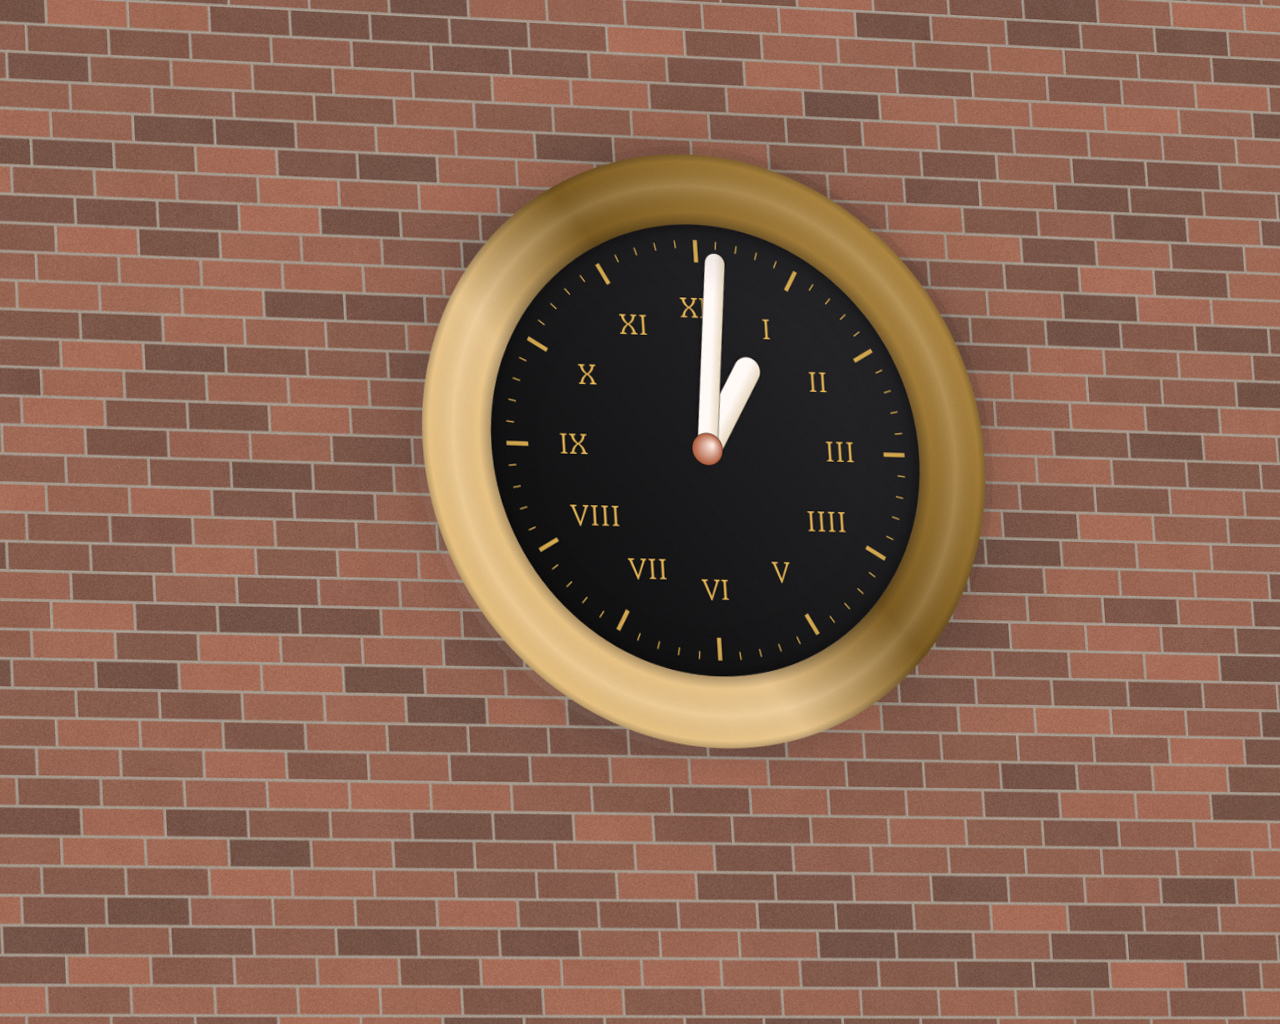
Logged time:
1h01
